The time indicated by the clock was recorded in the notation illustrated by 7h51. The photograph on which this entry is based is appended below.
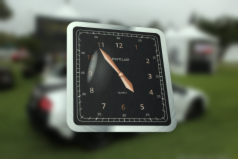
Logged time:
4h54
